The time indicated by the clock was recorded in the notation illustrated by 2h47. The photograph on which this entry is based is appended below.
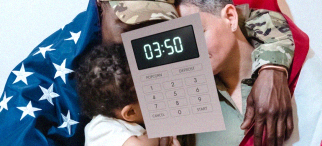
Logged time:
3h50
